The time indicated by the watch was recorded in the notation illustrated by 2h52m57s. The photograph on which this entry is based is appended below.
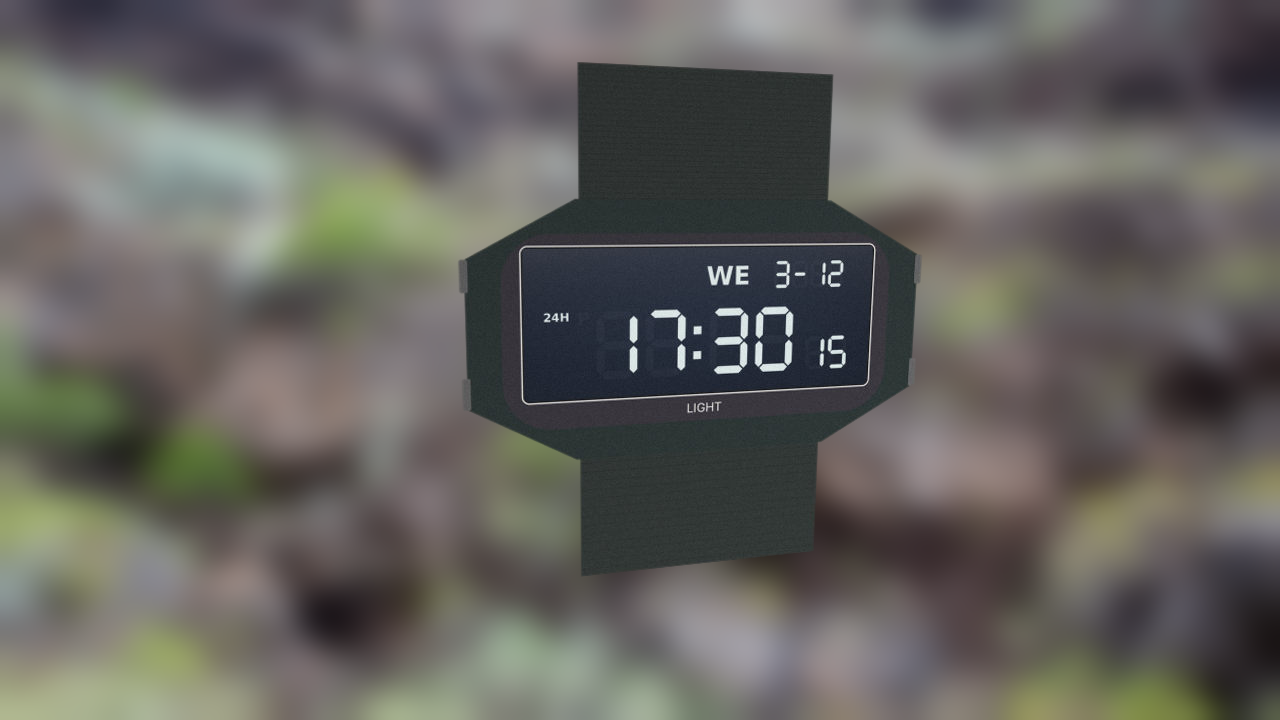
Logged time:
17h30m15s
